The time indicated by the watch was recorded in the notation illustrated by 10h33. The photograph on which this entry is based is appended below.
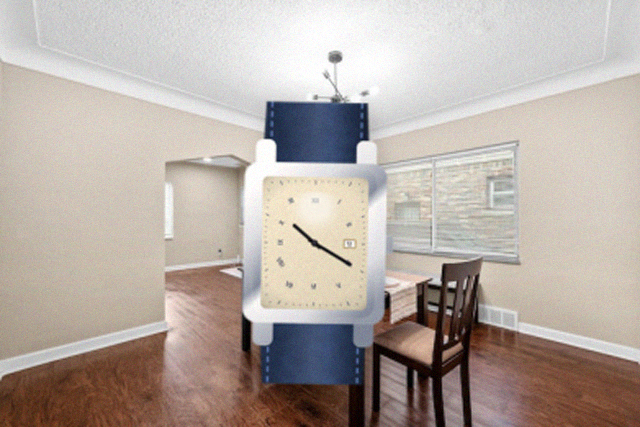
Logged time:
10h20
